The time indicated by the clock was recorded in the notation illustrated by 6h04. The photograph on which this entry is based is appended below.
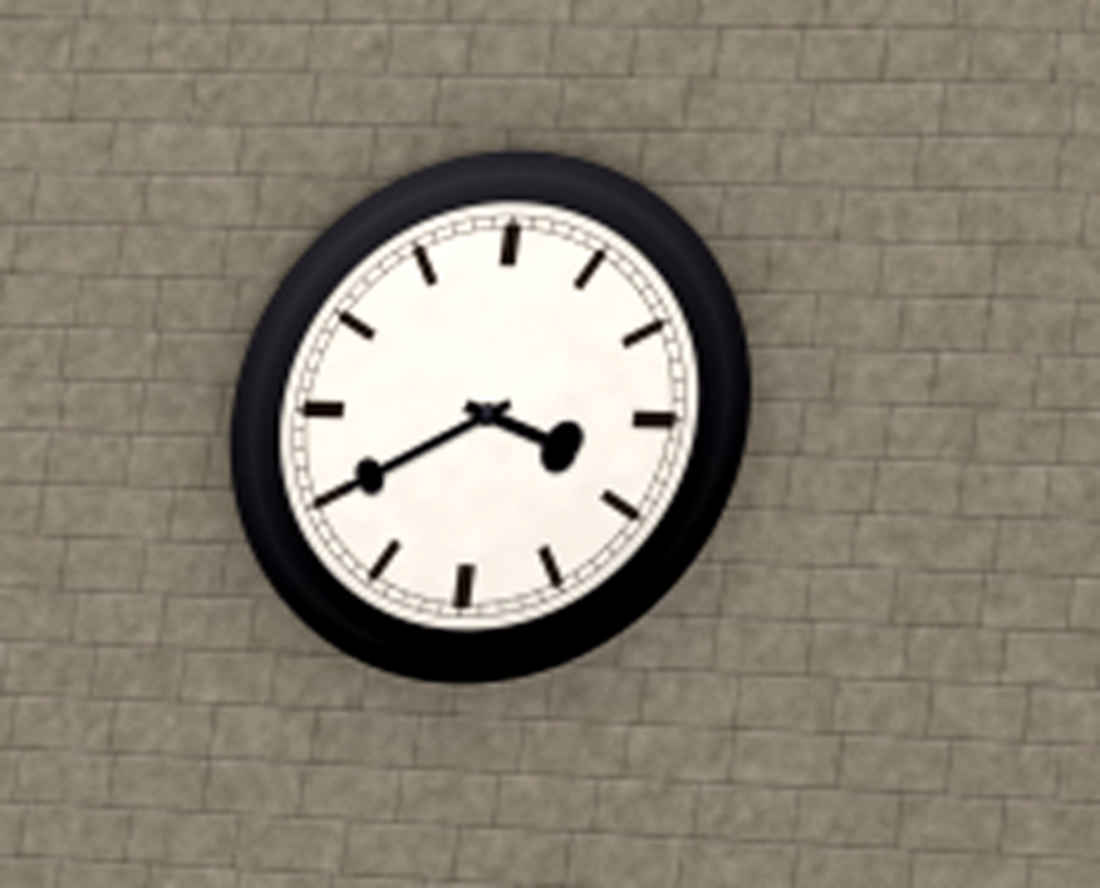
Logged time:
3h40
